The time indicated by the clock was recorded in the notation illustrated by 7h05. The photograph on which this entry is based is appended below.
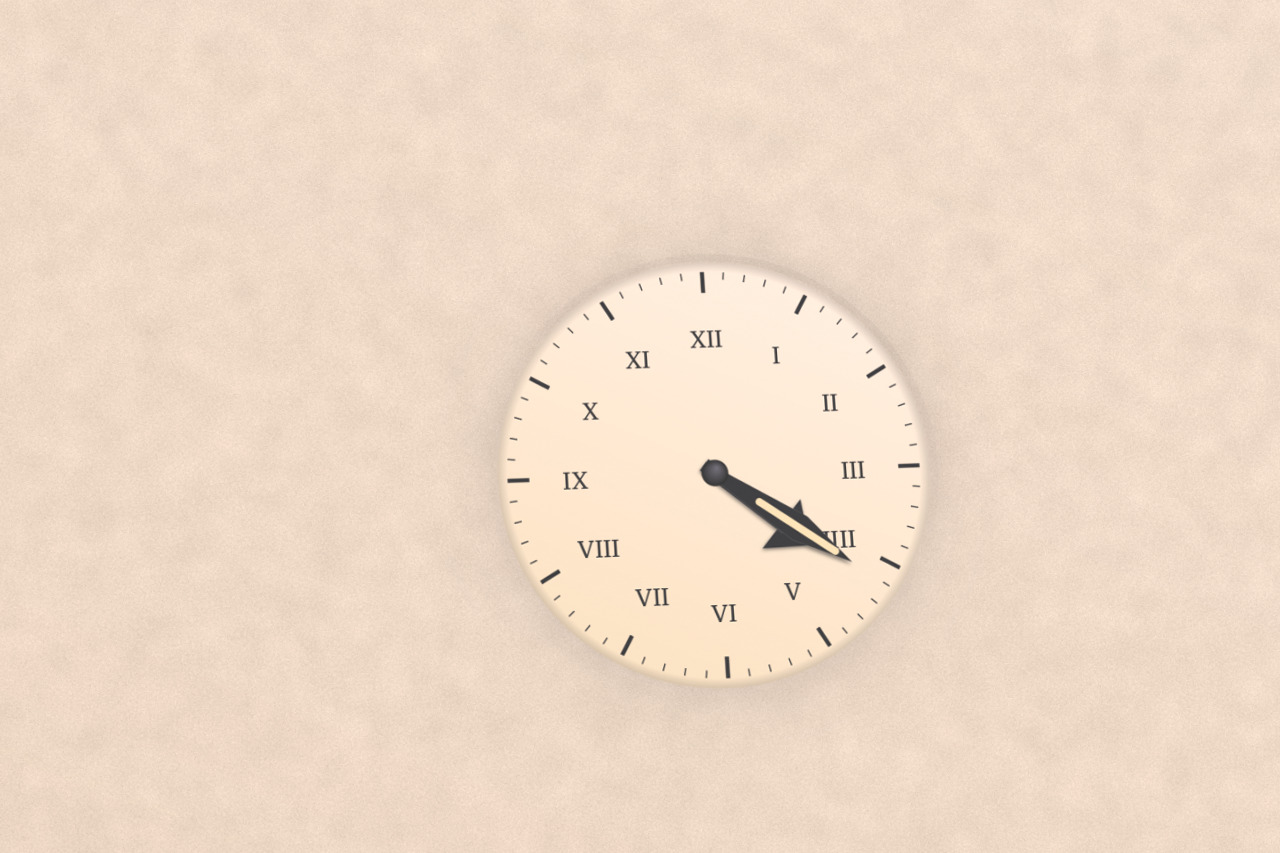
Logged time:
4h21
